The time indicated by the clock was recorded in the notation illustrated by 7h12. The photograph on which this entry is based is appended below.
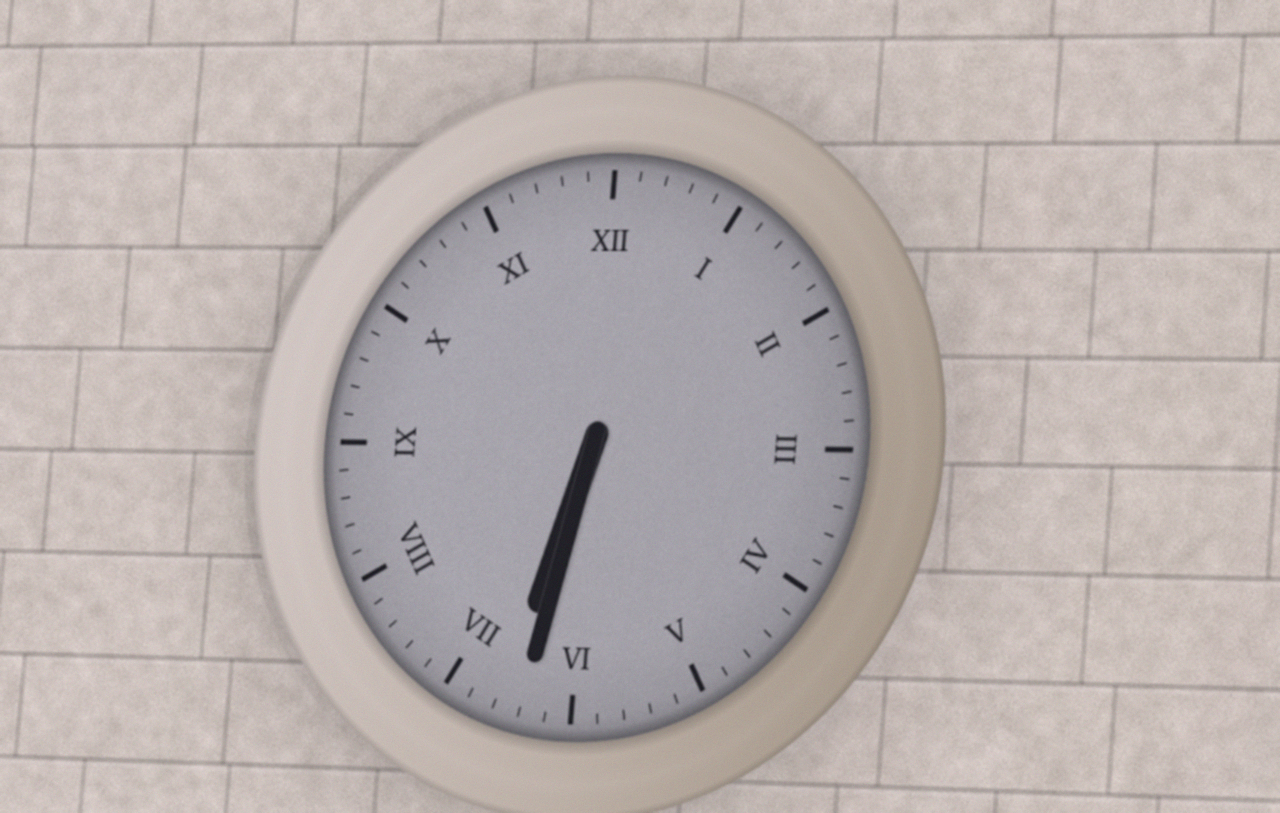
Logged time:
6h32
